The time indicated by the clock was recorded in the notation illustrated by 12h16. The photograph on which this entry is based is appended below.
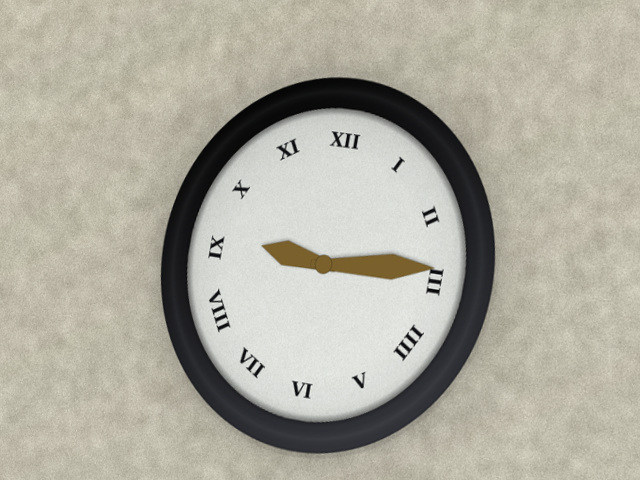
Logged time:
9h14
